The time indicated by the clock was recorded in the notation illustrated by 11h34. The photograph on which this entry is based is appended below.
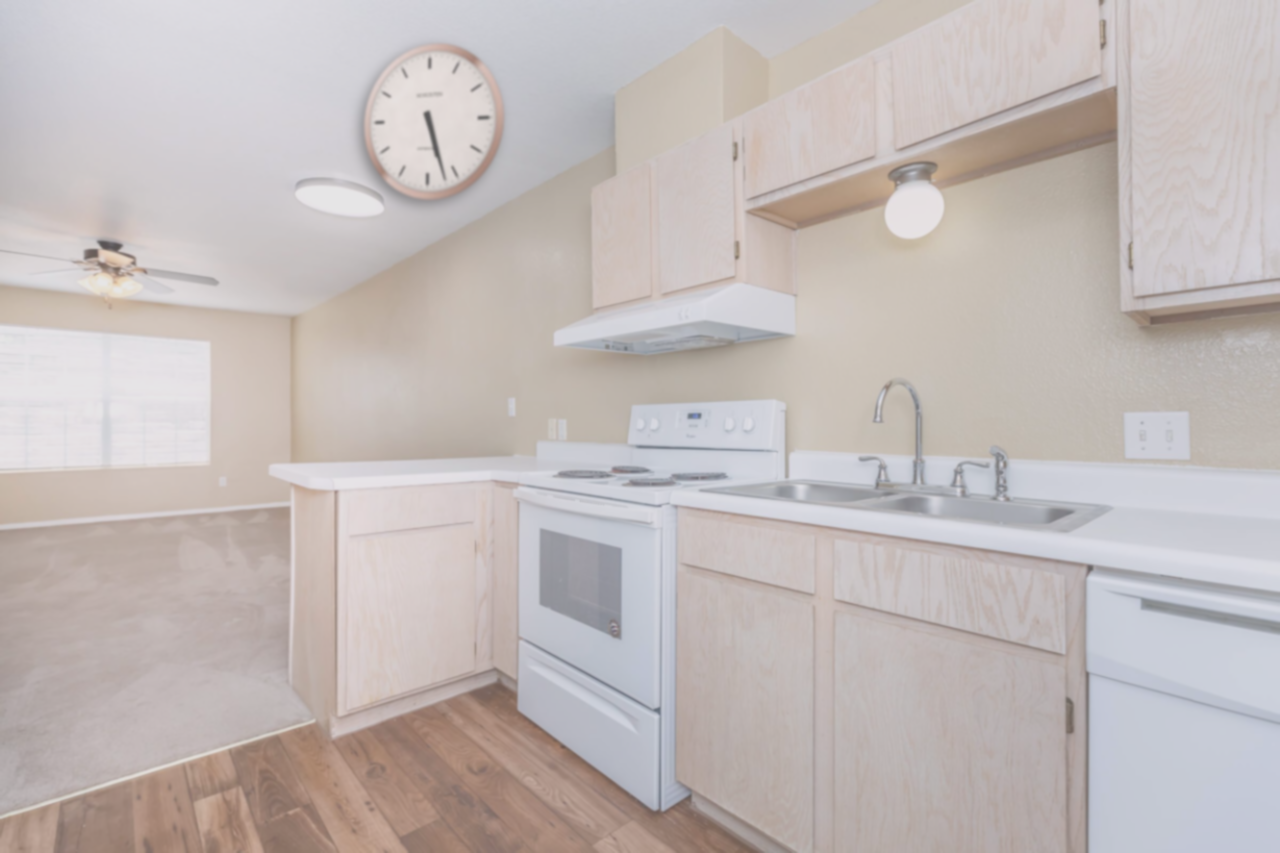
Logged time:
5h27
